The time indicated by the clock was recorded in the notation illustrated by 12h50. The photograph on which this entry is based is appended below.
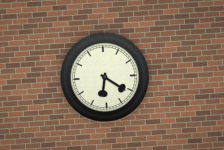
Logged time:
6h21
